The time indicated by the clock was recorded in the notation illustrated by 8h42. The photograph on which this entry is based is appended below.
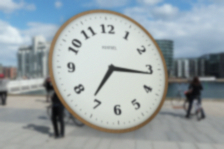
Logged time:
7h16
